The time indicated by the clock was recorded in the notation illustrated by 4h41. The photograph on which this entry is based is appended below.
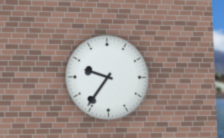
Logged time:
9h36
